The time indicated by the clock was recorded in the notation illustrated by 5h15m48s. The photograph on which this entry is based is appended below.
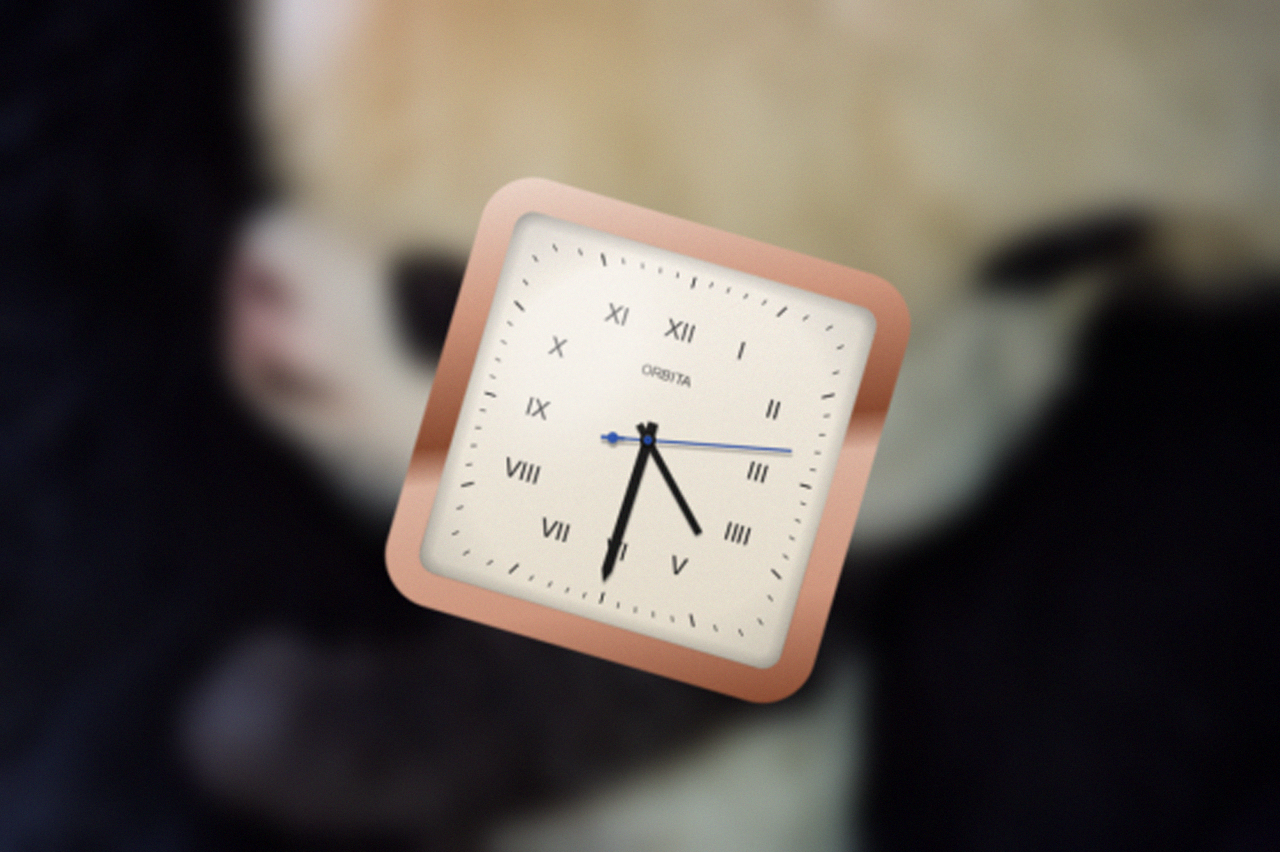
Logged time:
4h30m13s
